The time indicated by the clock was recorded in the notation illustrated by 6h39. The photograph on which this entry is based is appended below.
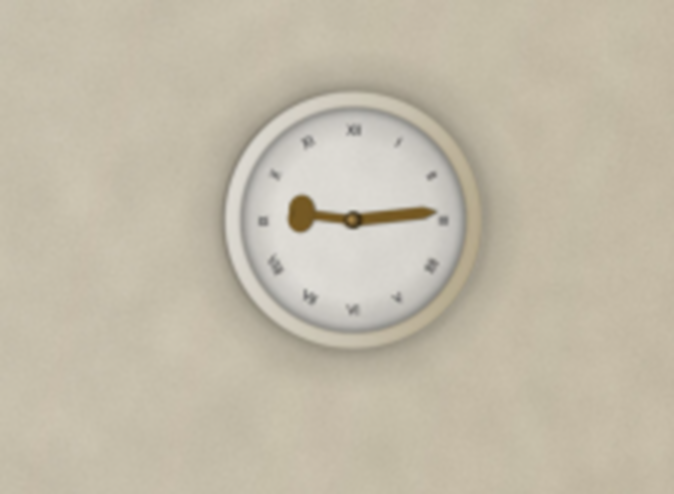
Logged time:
9h14
